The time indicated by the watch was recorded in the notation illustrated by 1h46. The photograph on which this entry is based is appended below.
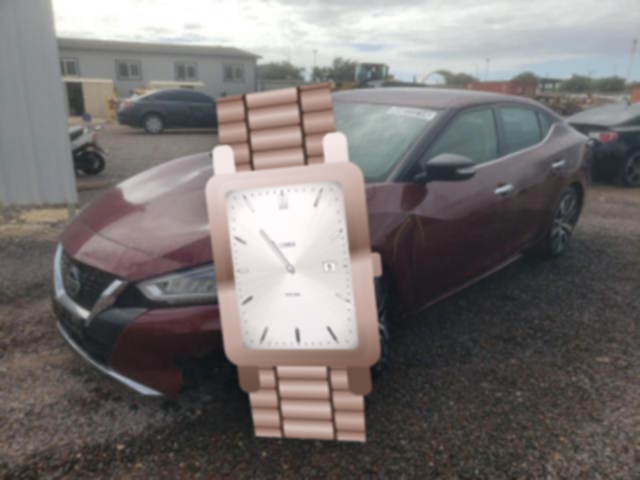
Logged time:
10h54
